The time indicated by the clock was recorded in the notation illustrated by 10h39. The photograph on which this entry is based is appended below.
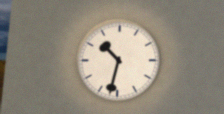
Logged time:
10h32
